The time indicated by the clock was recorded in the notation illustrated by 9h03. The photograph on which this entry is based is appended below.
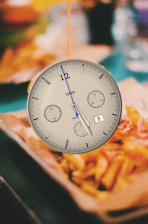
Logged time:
5h28
